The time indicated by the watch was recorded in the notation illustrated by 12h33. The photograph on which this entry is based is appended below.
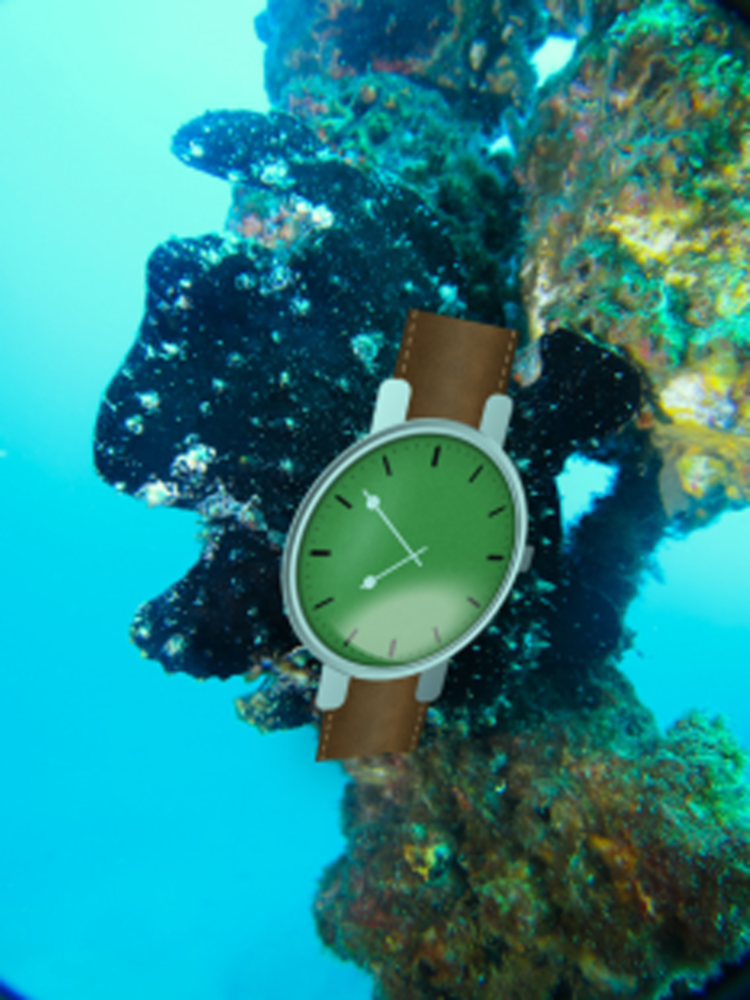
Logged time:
7h52
